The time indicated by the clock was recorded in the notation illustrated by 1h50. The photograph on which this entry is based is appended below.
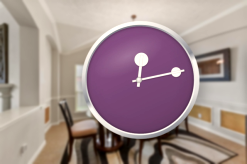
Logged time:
12h13
